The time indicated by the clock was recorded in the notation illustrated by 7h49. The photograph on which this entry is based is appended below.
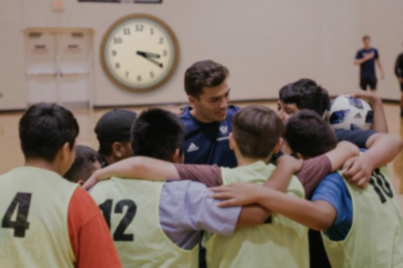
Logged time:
3h20
